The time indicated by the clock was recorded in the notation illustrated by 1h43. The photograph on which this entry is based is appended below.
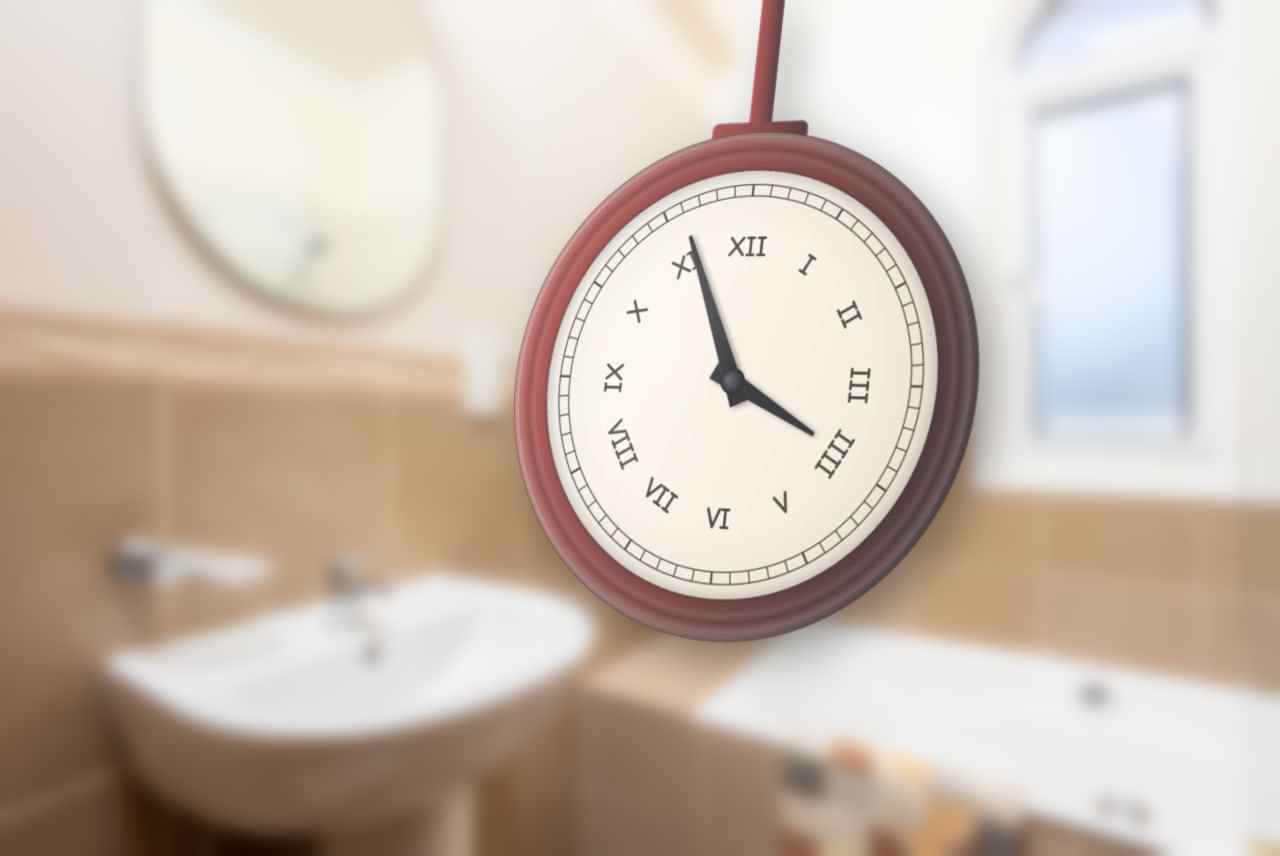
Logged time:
3h56
